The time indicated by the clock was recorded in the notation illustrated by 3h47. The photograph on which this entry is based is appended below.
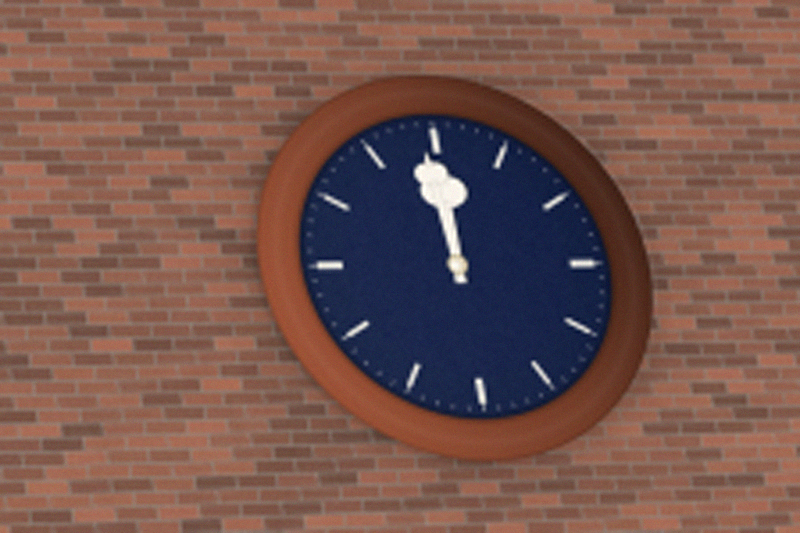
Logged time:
11h59
